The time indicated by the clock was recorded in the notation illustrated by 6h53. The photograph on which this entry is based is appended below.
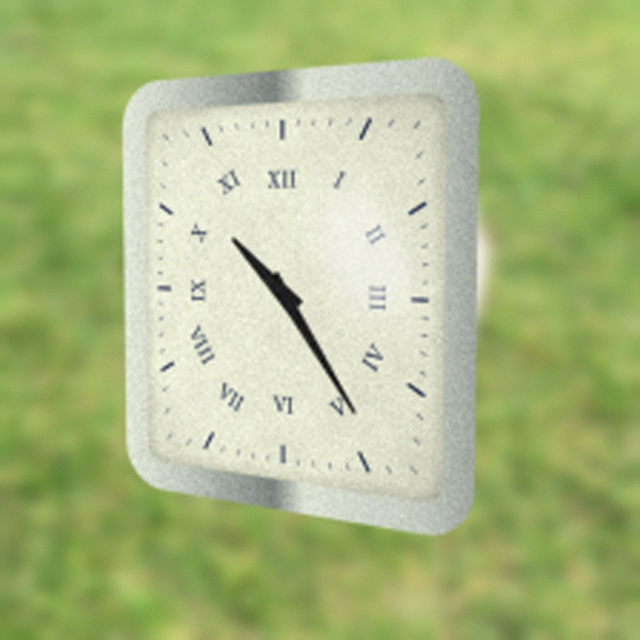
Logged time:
10h24
